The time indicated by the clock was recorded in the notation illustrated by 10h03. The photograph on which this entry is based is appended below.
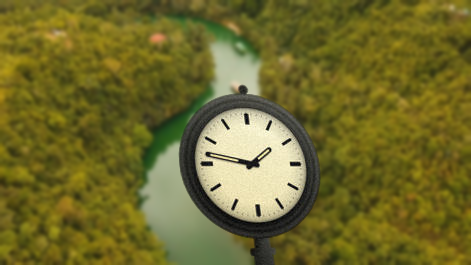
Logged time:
1h47
